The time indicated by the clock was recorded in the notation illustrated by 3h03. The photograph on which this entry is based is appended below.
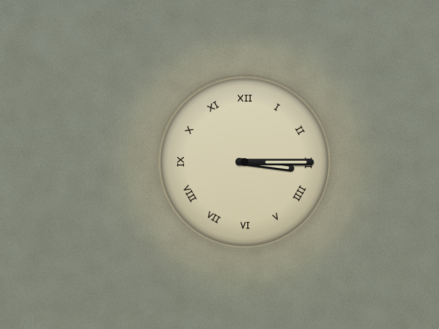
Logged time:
3h15
